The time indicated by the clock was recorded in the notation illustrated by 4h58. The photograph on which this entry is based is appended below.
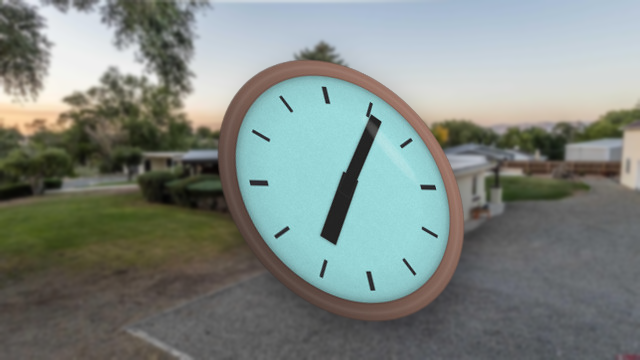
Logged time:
7h06
